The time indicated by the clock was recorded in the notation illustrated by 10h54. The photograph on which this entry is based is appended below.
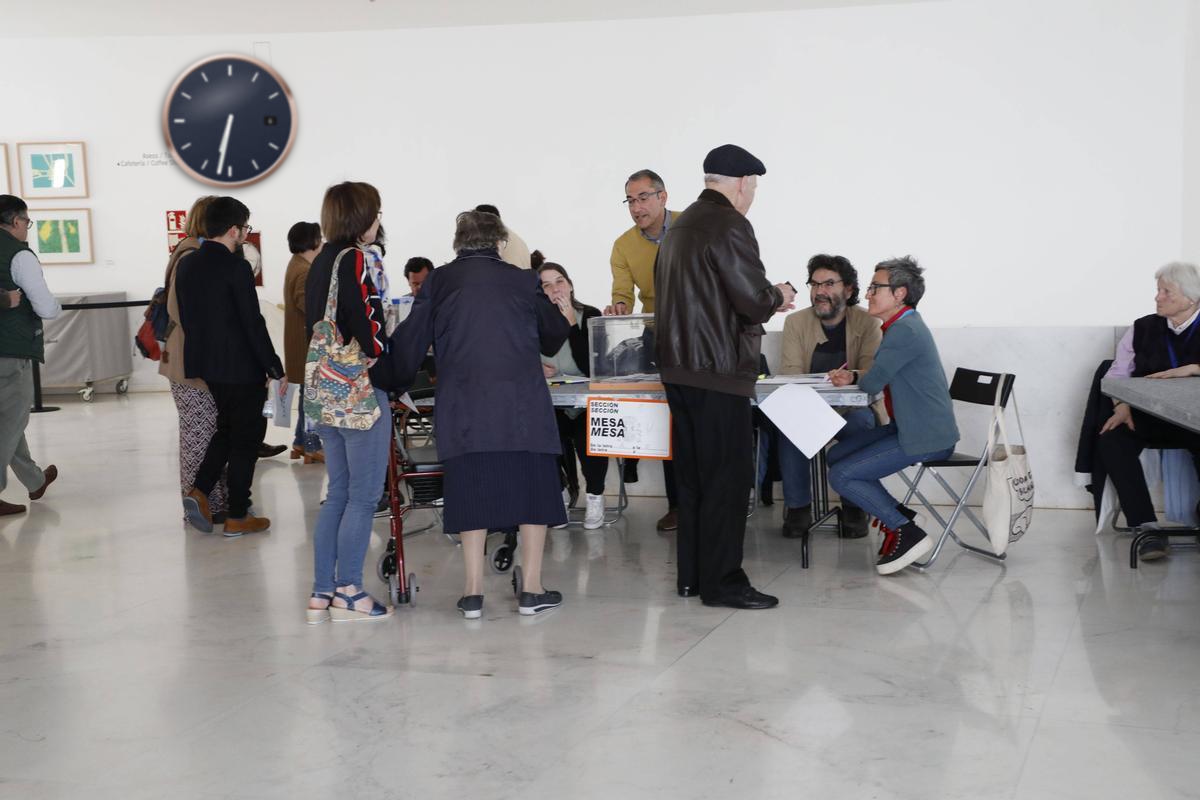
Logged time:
6h32
